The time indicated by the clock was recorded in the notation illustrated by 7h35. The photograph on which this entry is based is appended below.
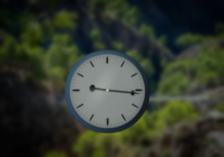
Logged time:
9h16
